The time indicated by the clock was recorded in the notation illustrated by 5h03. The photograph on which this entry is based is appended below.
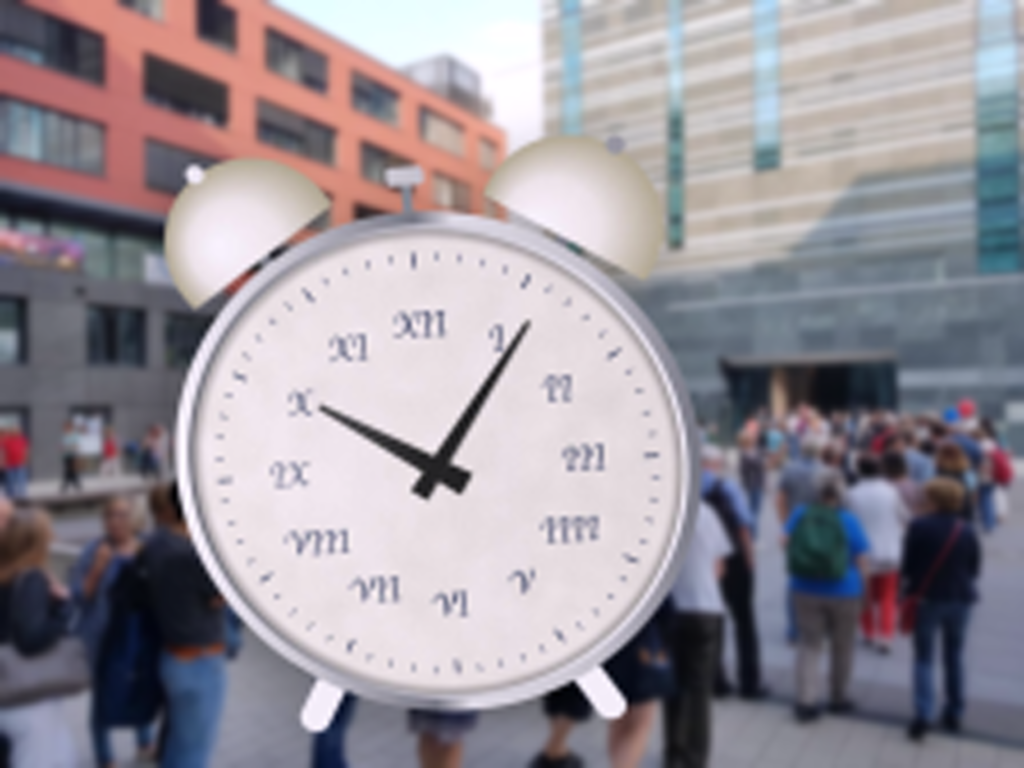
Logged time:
10h06
